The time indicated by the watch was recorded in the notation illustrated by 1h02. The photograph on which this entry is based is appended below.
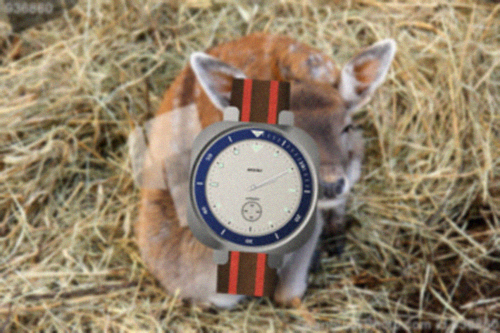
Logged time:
2h10
